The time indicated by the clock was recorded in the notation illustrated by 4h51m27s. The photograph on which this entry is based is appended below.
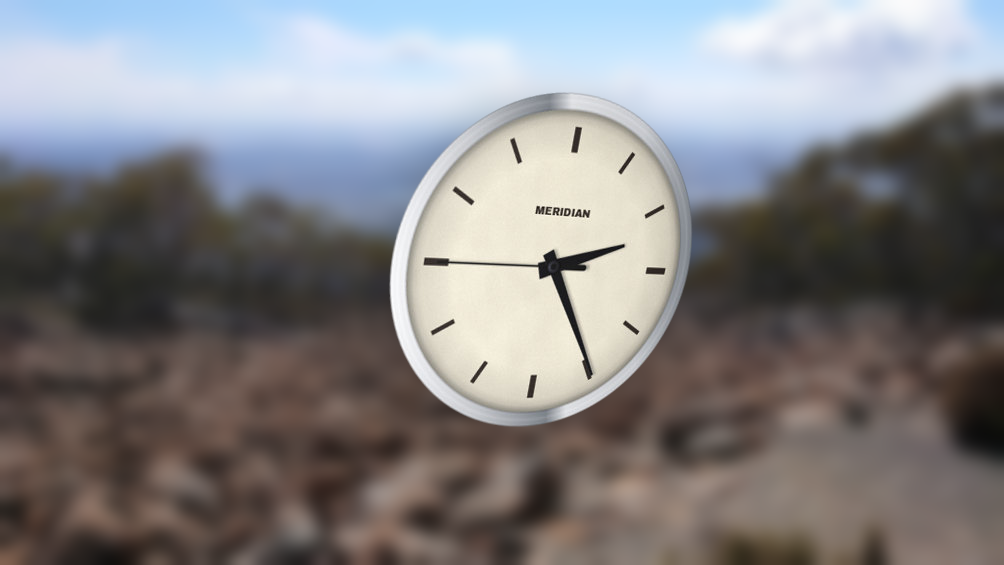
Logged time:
2h24m45s
